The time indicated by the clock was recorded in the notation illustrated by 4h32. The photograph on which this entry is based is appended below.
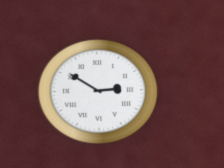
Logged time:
2h51
